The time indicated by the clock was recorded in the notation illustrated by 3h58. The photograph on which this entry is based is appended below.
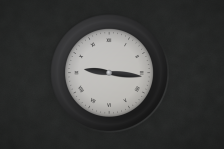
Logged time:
9h16
